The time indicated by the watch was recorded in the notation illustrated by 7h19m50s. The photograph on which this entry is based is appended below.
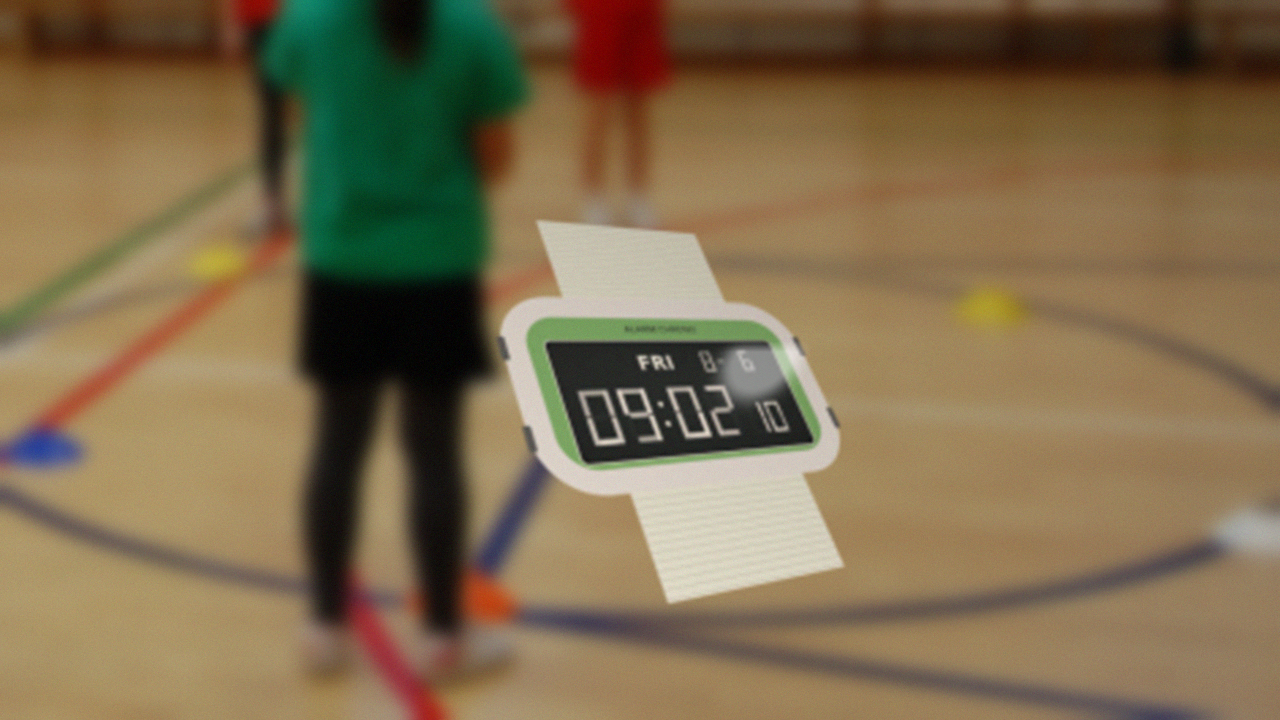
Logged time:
9h02m10s
